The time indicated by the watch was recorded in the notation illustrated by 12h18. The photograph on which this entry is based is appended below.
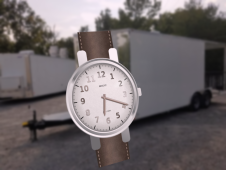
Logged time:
6h19
